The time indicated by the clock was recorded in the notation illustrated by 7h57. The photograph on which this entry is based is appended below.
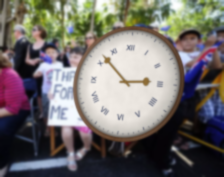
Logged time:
2h52
